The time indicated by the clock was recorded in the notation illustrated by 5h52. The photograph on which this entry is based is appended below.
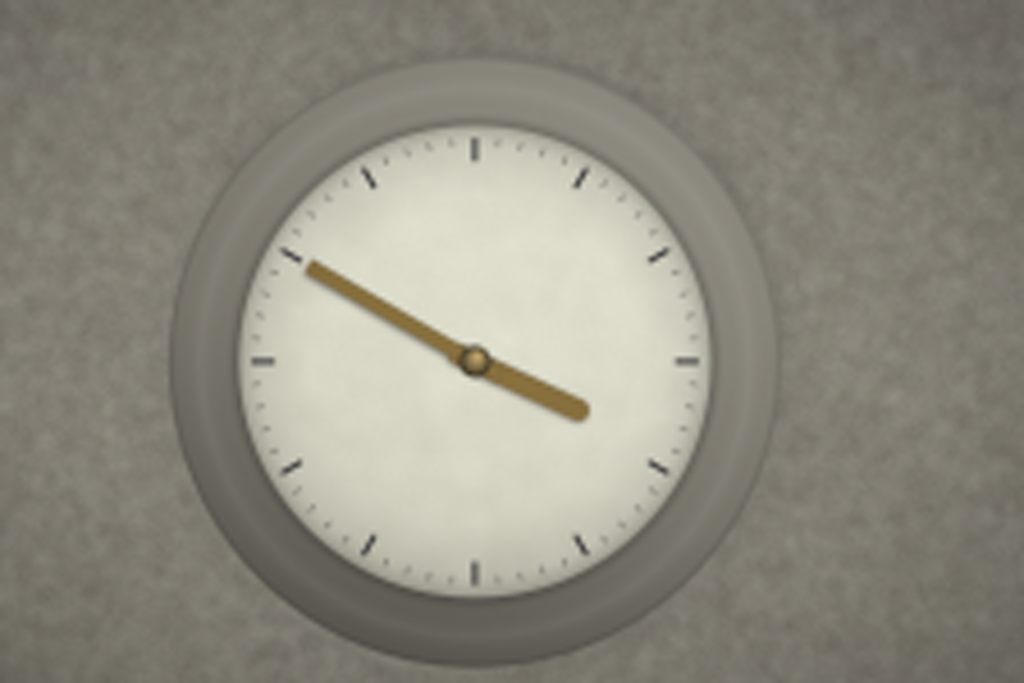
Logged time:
3h50
